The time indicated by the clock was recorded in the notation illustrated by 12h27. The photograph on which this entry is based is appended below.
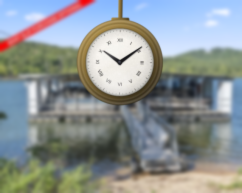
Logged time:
10h09
